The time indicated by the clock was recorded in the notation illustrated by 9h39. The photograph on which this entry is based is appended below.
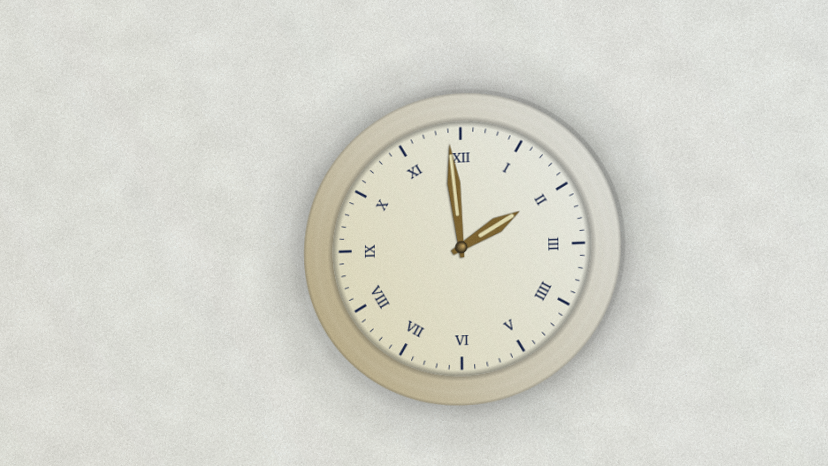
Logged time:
1h59
